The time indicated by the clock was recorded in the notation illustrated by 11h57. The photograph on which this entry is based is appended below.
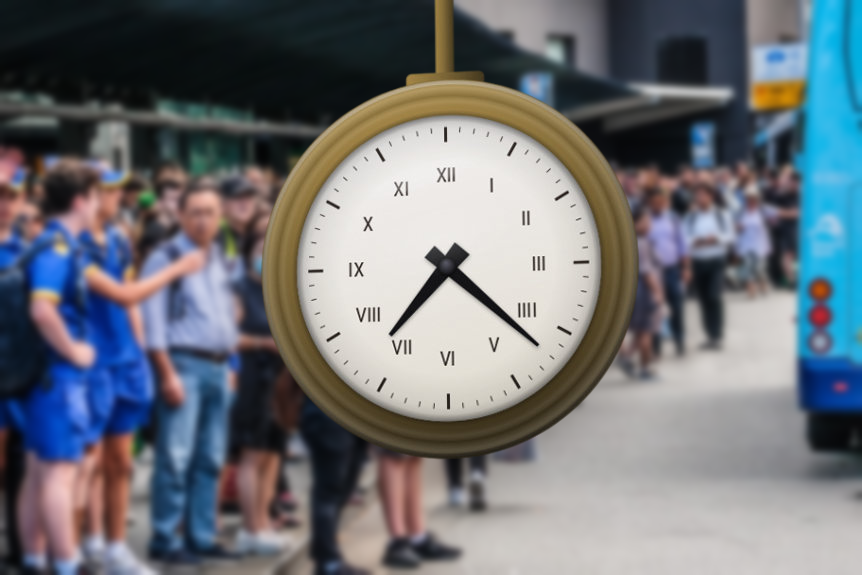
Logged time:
7h22
